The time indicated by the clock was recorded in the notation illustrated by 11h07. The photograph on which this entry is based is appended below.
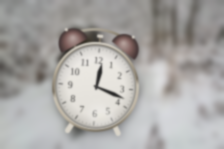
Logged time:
12h18
